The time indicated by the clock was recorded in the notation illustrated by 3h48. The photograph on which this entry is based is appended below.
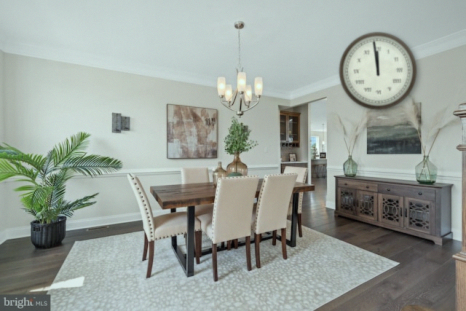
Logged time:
11h59
